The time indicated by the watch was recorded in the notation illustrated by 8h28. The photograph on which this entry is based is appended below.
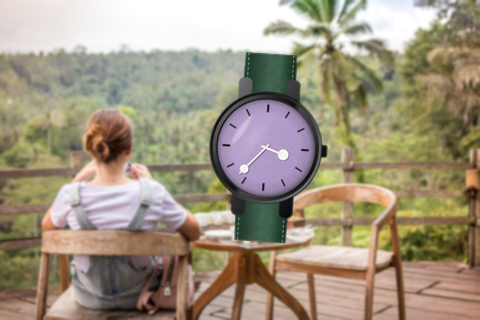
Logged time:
3h37
